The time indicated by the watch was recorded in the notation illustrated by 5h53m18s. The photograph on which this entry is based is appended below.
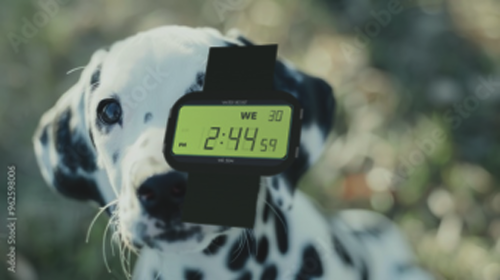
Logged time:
2h44m59s
